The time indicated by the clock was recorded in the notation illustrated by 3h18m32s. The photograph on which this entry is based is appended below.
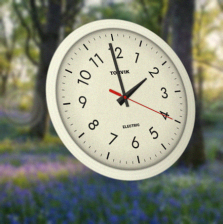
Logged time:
1h59m20s
